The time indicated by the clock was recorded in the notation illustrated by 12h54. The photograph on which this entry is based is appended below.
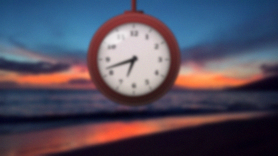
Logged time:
6h42
